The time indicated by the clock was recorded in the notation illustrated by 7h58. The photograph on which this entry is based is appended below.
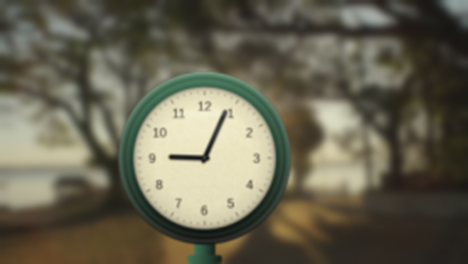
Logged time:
9h04
